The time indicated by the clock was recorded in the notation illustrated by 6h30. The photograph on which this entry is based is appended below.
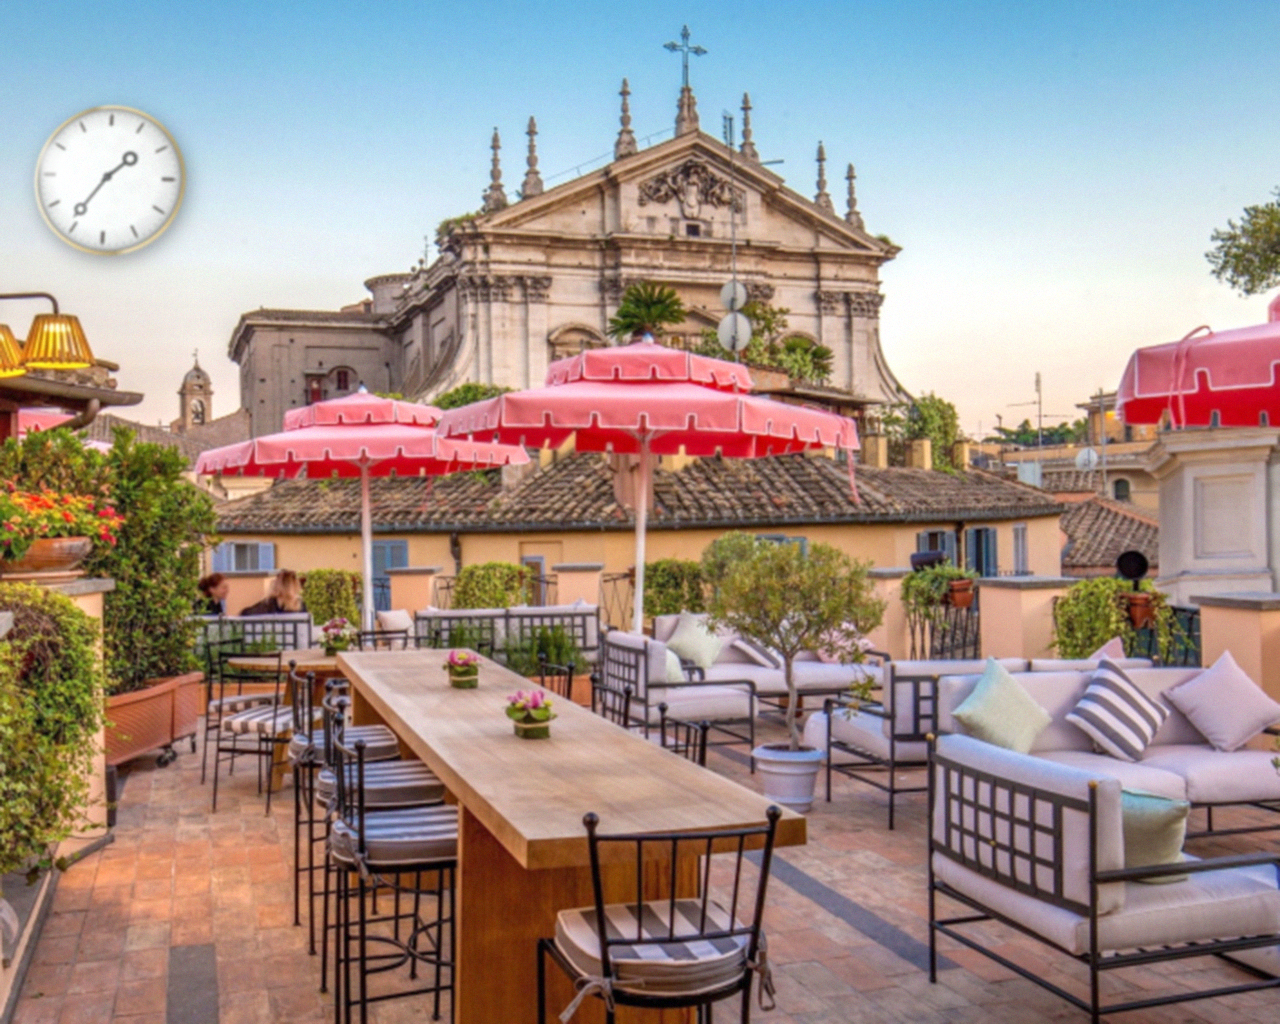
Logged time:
1h36
